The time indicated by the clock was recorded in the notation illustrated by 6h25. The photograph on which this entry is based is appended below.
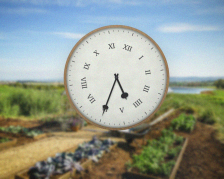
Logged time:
4h30
